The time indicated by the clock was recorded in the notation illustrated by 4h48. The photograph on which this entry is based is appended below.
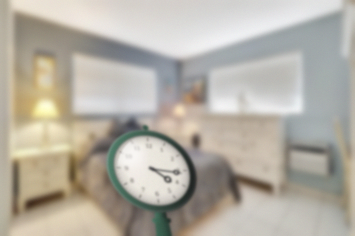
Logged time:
4h16
